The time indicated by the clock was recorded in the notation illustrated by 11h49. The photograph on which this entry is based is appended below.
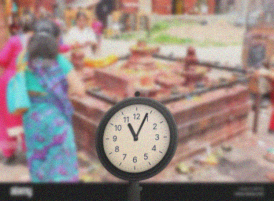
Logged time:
11h04
